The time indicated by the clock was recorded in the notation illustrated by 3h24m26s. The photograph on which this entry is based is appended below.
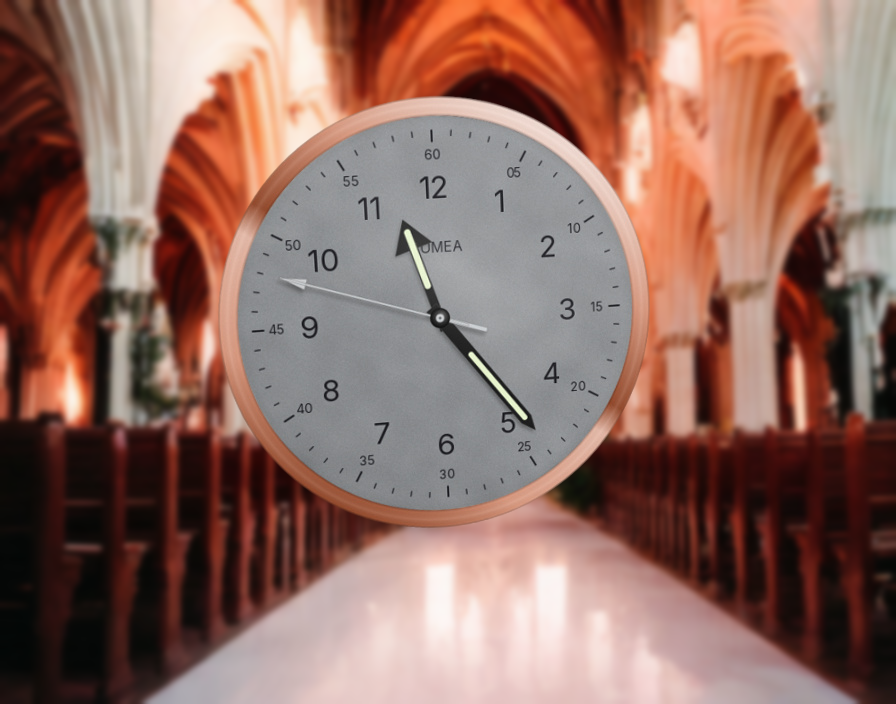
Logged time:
11h23m48s
